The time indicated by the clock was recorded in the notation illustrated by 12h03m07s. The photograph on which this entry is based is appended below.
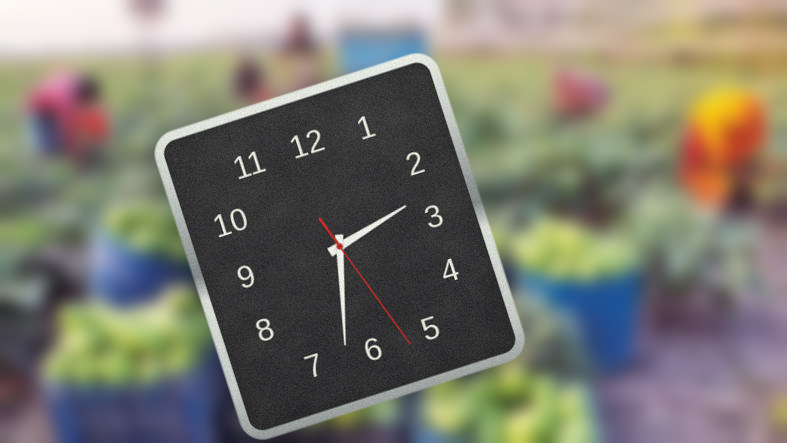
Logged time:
2h32m27s
